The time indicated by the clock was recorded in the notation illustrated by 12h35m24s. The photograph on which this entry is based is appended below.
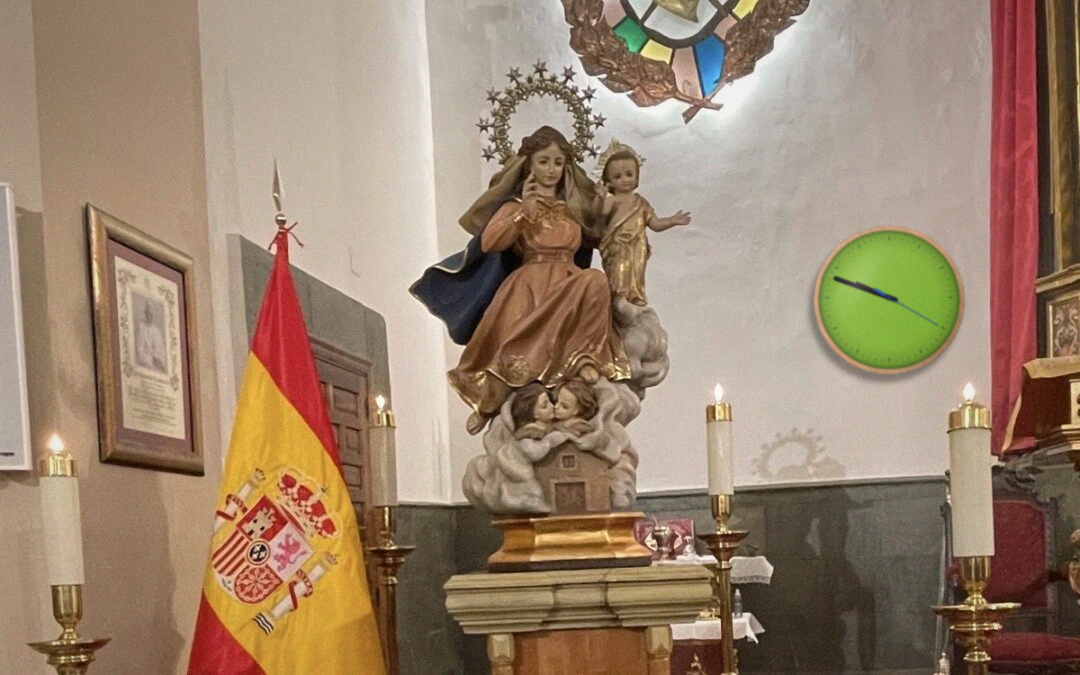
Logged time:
9h48m20s
